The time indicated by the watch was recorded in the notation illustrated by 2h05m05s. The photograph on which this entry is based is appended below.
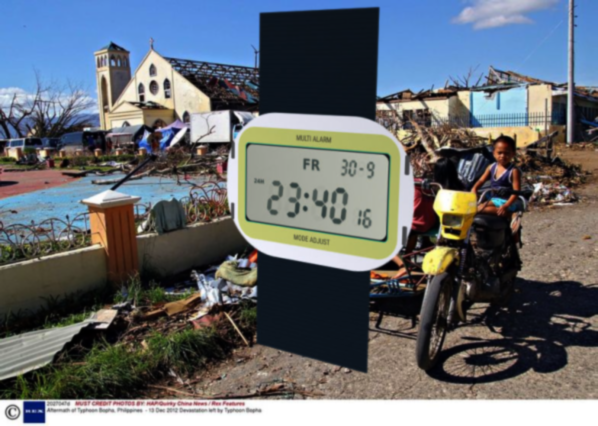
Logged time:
23h40m16s
